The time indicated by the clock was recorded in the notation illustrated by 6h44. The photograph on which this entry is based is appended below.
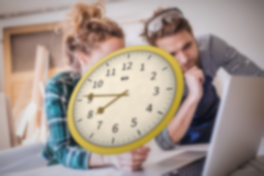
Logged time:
7h46
